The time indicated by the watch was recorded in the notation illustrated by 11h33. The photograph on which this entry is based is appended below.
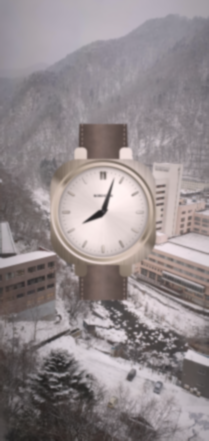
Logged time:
8h03
